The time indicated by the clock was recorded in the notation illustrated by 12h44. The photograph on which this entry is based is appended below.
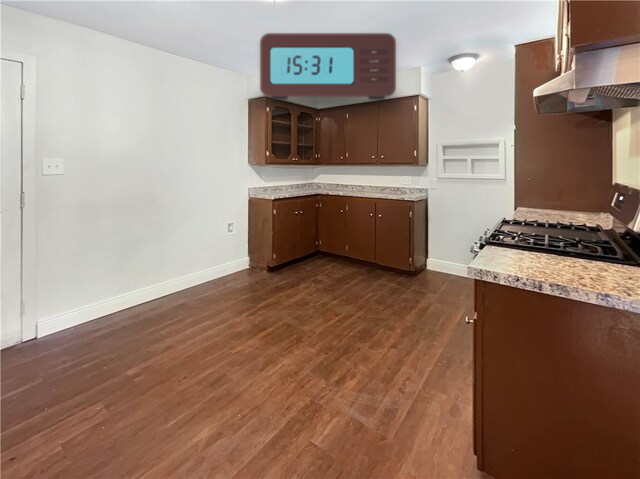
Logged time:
15h31
